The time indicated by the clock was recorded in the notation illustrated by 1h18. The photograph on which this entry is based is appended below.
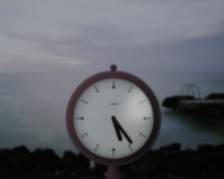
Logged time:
5h24
